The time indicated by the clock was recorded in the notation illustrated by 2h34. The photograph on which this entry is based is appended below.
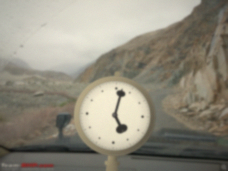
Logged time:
5h02
